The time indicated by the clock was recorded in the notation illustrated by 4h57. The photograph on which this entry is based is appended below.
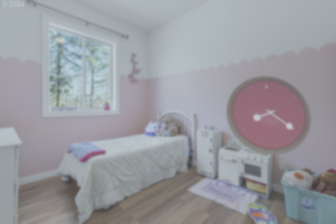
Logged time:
8h22
